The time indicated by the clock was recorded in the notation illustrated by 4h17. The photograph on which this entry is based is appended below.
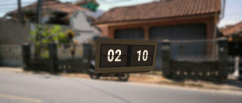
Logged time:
2h10
